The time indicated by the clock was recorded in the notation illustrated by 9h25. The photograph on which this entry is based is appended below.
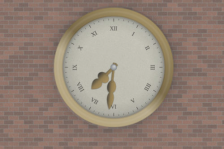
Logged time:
7h31
